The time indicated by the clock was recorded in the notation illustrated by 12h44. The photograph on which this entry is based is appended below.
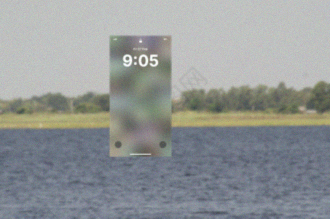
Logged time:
9h05
